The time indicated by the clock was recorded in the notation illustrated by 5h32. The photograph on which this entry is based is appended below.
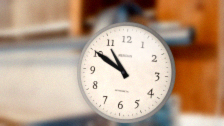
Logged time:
10h50
